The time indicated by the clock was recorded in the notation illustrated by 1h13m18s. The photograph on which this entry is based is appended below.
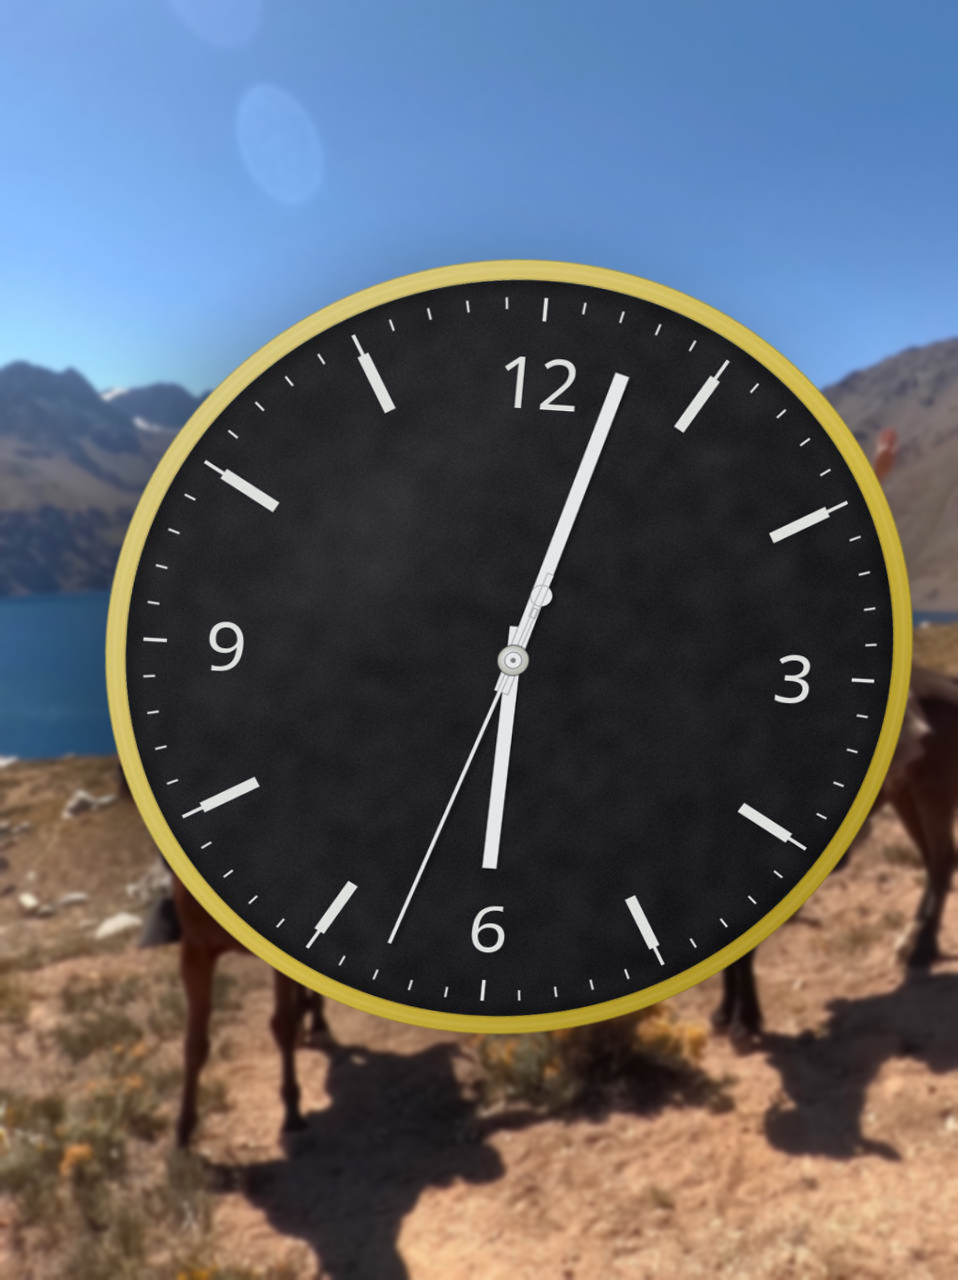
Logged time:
6h02m33s
